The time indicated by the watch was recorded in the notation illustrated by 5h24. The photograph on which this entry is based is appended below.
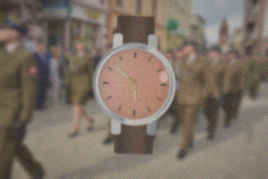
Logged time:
5h52
